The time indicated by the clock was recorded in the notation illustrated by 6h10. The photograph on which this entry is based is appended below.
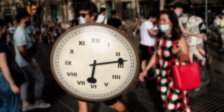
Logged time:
6h13
